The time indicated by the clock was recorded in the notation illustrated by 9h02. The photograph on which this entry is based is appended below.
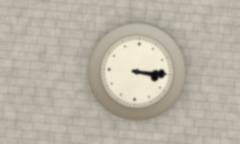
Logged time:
3h15
